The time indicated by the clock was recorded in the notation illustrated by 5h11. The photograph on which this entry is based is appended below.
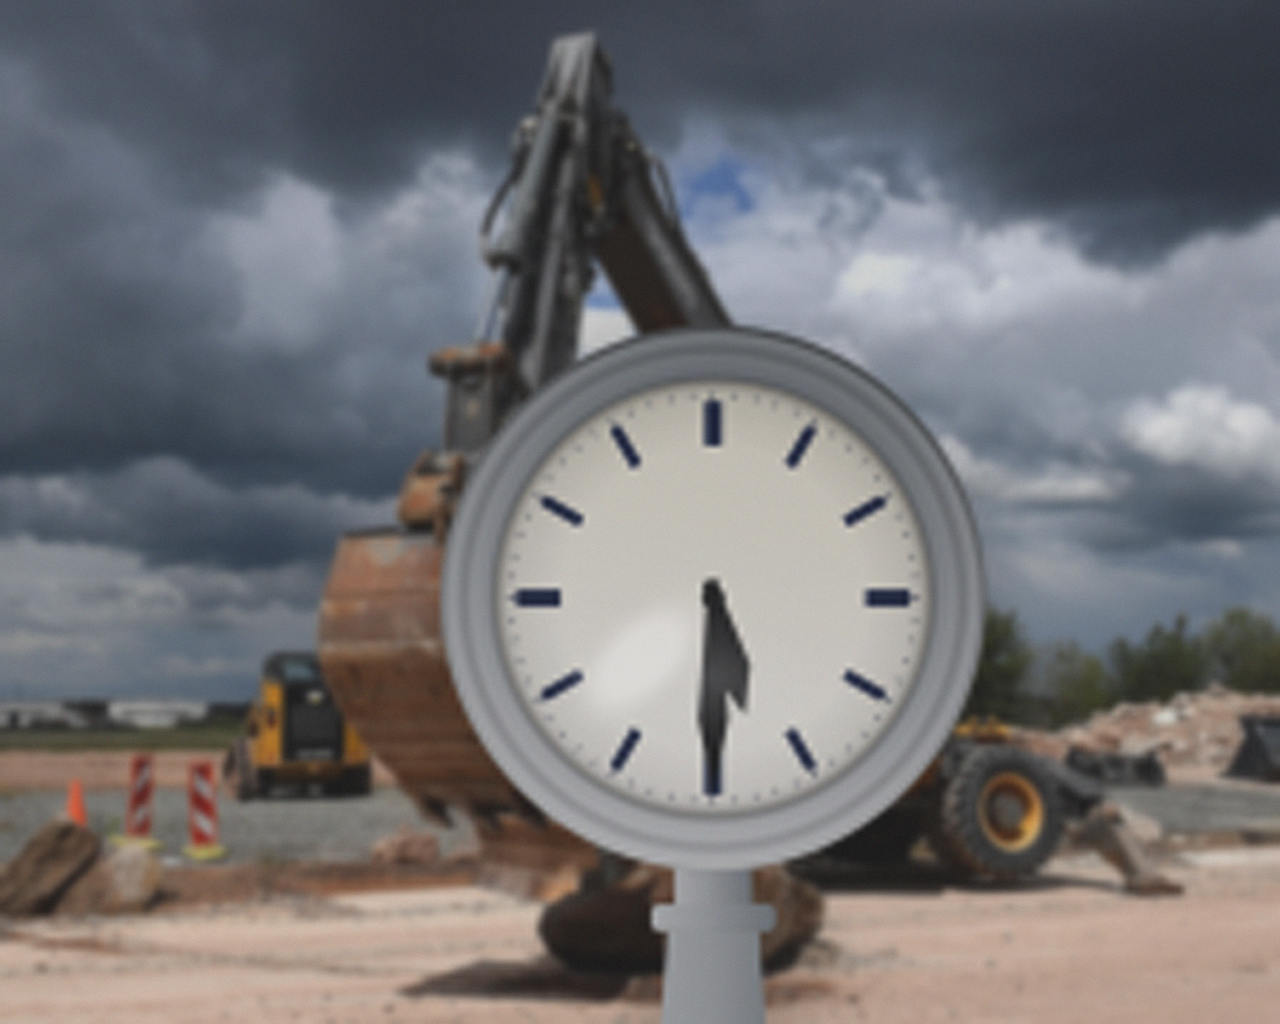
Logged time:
5h30
